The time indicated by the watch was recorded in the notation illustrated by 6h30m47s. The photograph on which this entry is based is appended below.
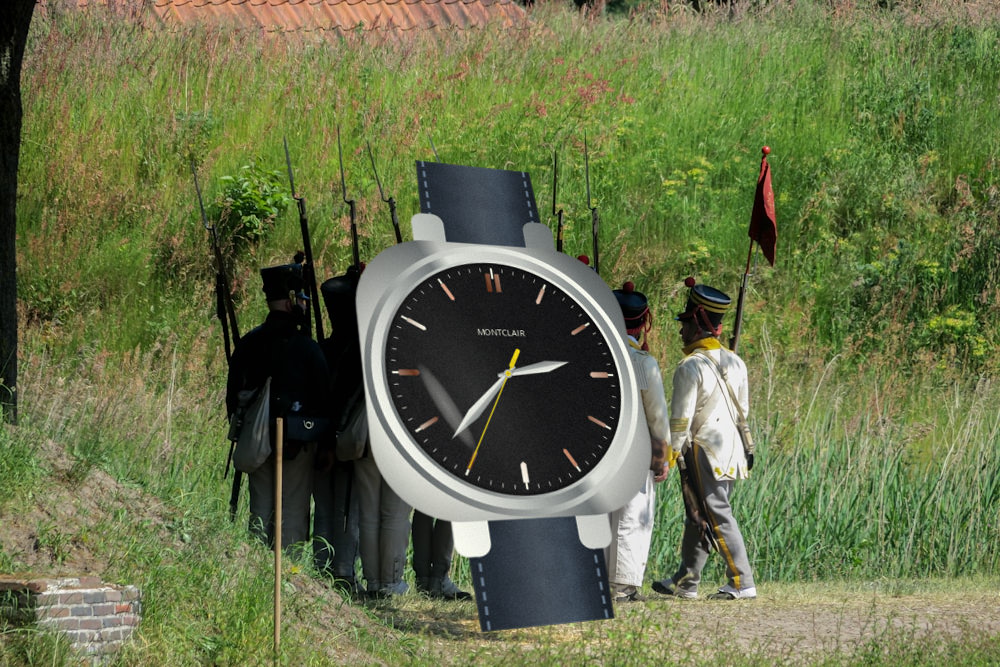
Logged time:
2h37m35s
